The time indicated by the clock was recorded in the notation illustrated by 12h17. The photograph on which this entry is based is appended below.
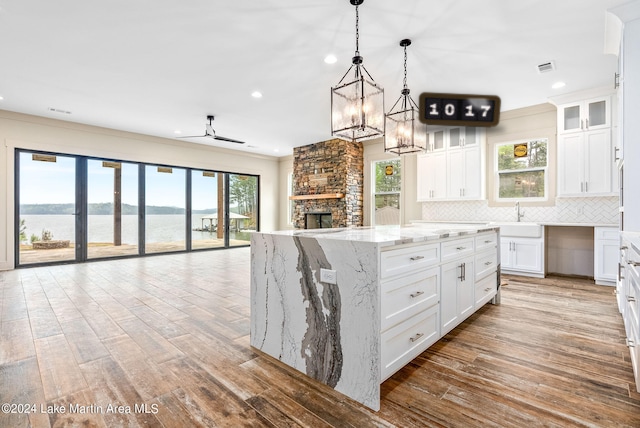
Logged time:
10h17
